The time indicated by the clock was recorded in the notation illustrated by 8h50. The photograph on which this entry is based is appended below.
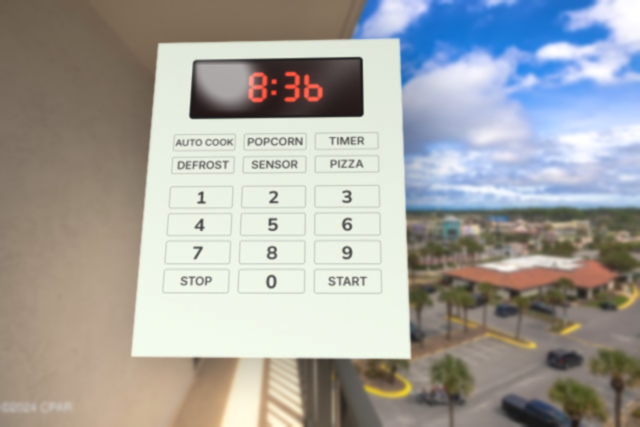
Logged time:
8h36
